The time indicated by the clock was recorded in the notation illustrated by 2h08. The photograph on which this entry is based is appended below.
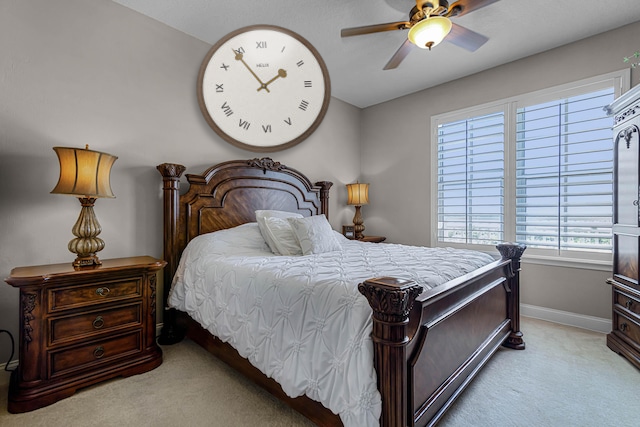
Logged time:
1h54
